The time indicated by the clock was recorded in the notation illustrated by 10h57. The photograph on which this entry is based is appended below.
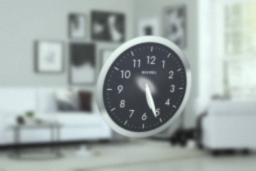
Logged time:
5h26
